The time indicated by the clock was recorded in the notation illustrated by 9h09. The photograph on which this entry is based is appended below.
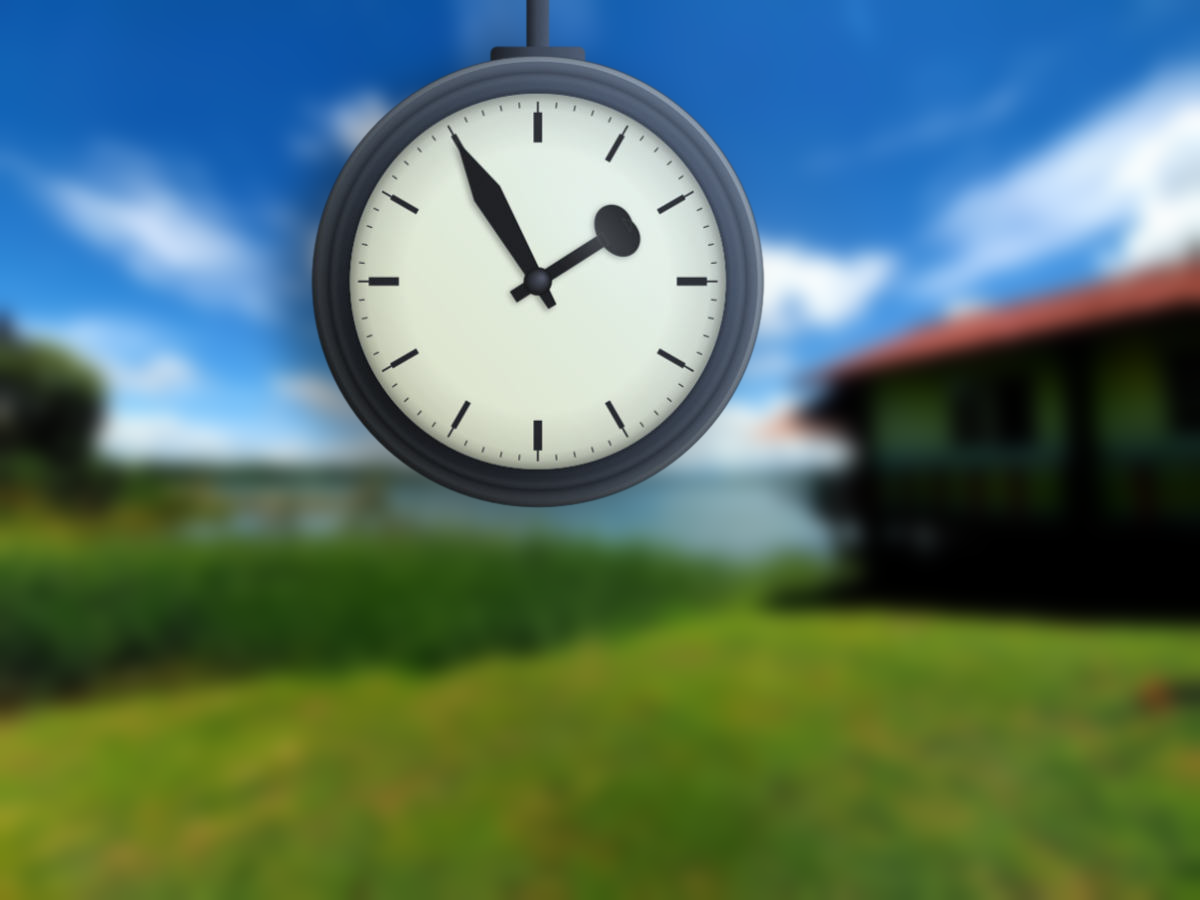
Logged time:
1h55
